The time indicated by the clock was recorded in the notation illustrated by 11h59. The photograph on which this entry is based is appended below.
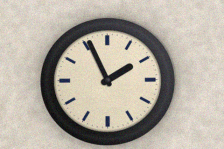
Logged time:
1h56
